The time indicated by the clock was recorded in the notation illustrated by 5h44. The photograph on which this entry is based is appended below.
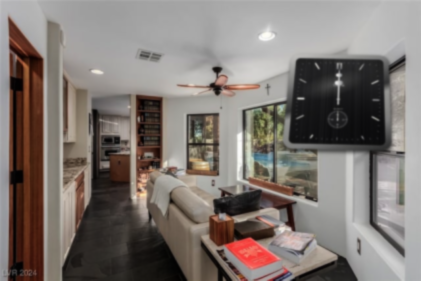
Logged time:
12h00
